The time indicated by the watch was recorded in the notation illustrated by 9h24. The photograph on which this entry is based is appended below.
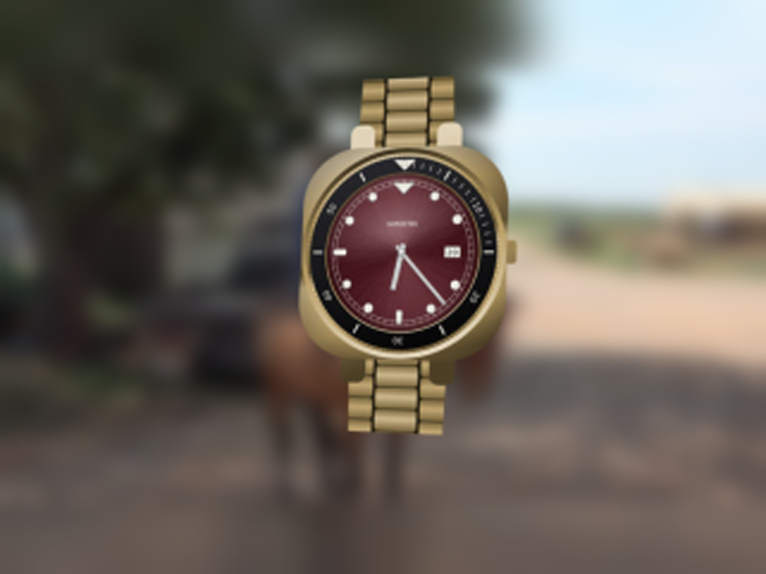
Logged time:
6h23
